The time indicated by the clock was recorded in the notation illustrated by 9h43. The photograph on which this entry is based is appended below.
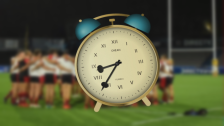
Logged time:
8h36
